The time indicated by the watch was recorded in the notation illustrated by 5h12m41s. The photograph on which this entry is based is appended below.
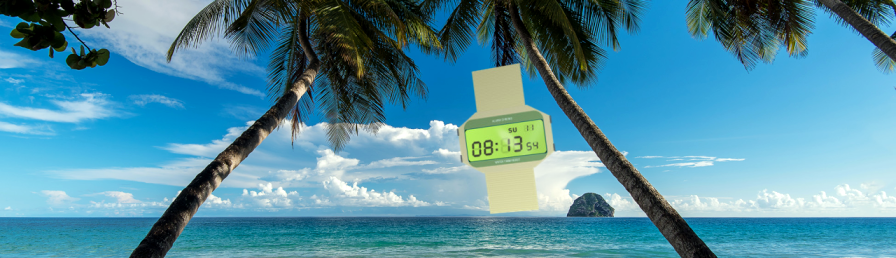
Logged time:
8h13m54s
